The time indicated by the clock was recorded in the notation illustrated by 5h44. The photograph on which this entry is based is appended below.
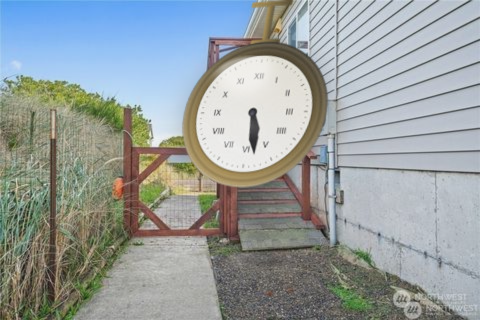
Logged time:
5h28
